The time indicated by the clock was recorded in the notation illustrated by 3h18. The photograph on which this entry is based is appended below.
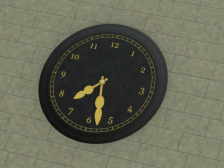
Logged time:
7h28
